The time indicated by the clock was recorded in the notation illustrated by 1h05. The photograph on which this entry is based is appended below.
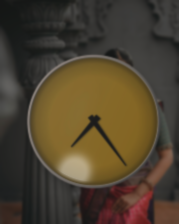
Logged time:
7h24
